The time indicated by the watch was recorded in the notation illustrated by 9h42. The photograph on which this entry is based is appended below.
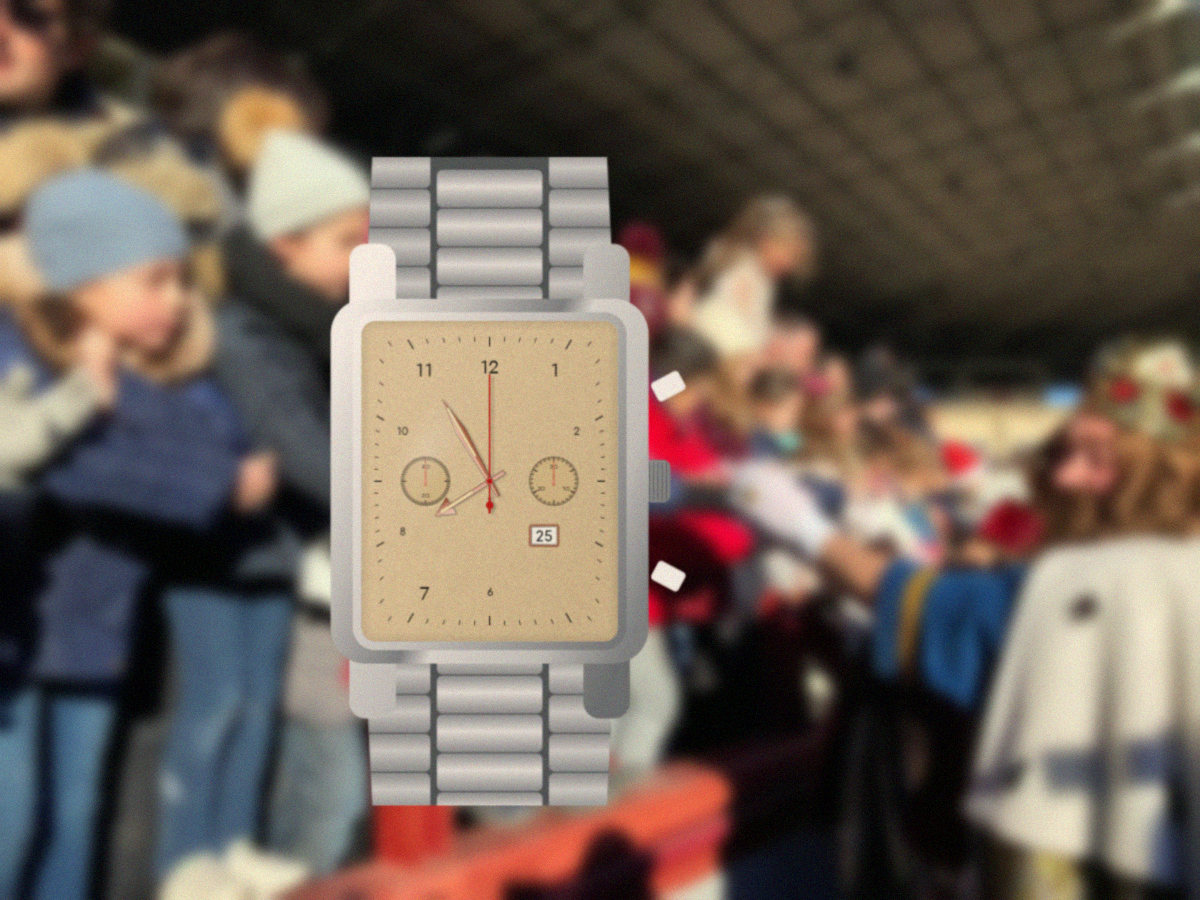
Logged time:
7h55
